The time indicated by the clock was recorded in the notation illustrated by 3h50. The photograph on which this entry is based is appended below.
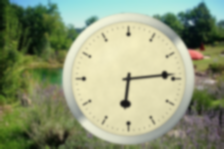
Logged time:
6h14
